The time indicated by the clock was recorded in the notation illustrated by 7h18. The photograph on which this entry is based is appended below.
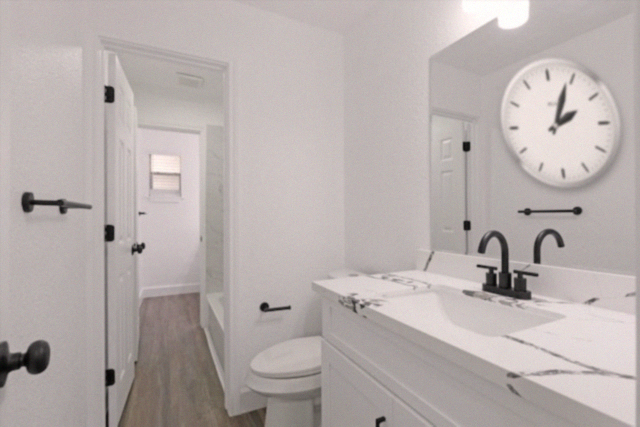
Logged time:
2h04
